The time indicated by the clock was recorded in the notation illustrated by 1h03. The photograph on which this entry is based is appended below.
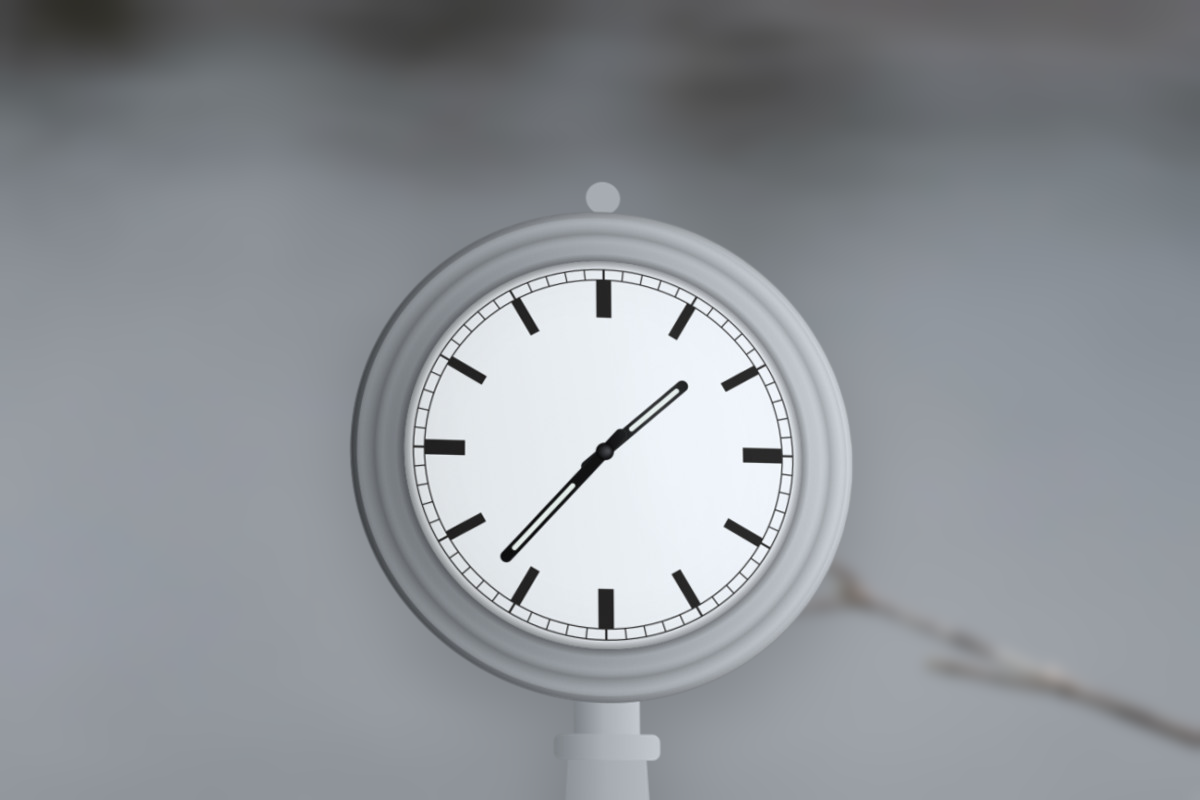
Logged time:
1h37
